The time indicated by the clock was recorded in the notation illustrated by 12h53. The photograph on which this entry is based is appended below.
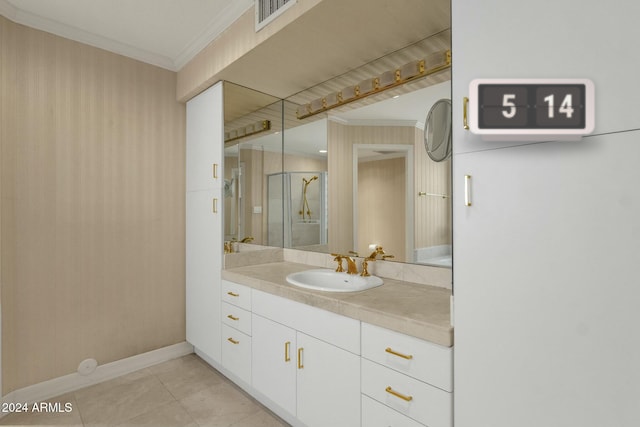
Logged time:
5h14
